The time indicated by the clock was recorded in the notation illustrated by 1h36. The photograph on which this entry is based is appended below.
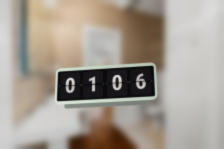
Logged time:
1h06
